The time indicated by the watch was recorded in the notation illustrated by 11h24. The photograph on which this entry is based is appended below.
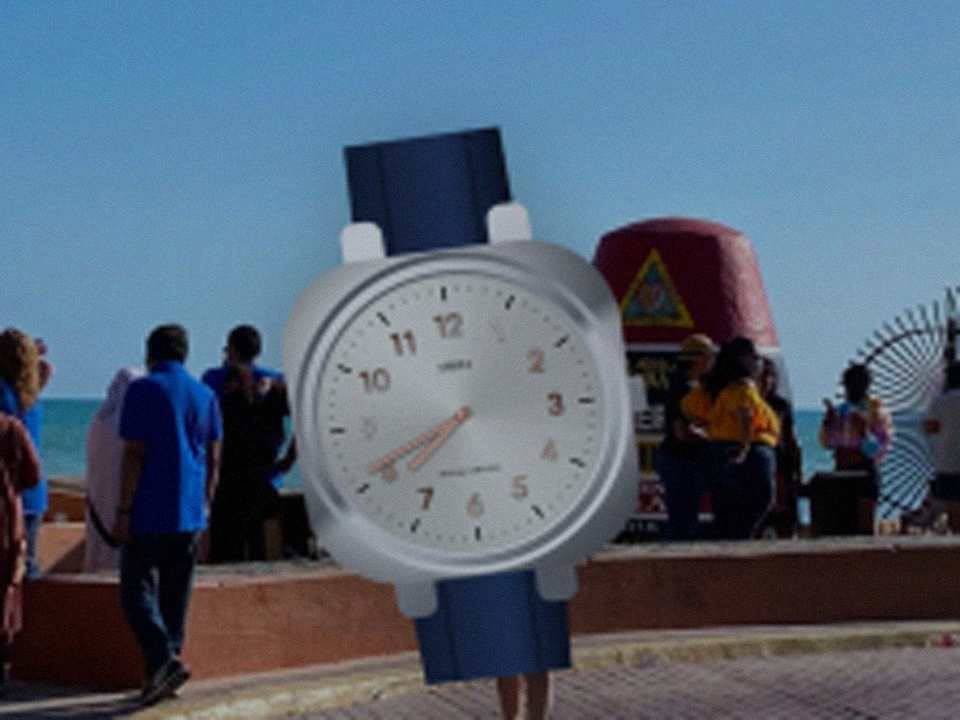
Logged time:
7h41
